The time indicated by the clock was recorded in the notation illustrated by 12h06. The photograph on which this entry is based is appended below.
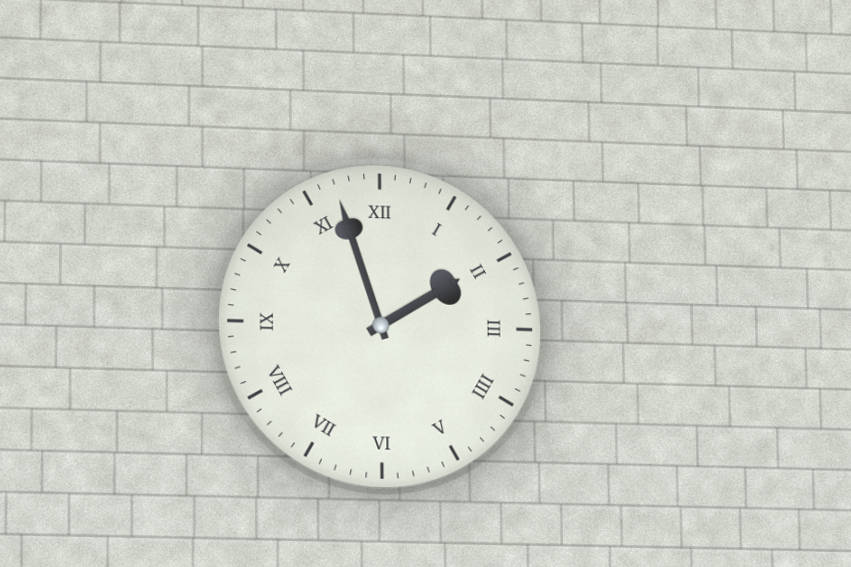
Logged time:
1h57
